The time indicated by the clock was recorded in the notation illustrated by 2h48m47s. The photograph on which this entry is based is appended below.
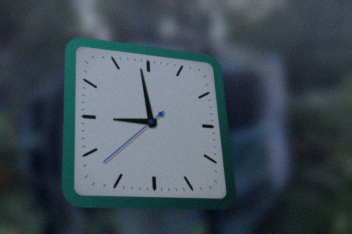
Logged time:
8h58m38s
